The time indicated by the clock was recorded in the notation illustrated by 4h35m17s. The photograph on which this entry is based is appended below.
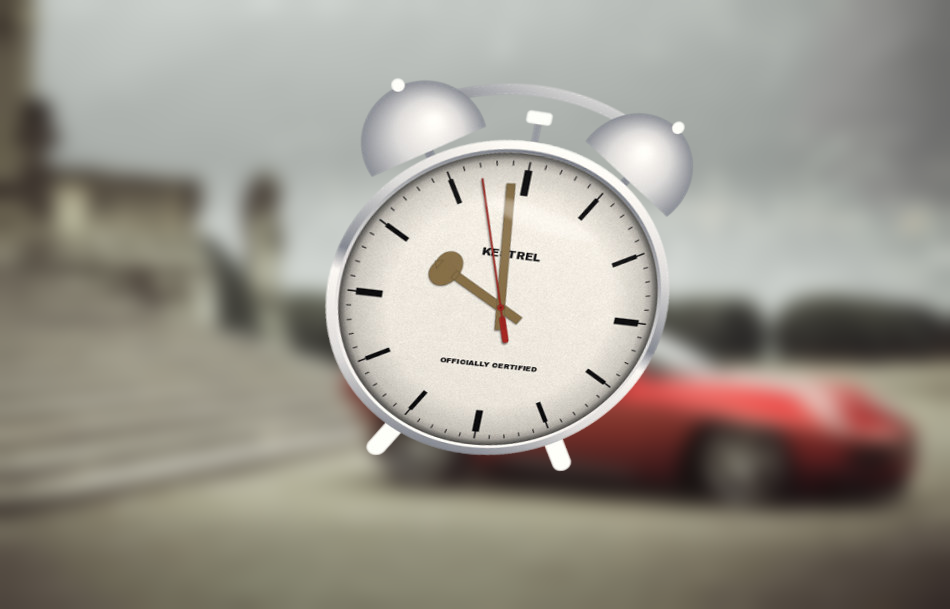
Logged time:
9h58m57s
